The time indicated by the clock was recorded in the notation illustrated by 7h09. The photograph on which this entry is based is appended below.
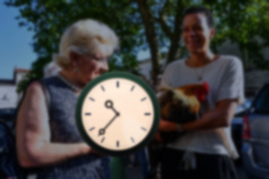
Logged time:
10h37
